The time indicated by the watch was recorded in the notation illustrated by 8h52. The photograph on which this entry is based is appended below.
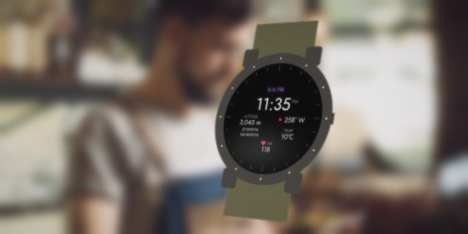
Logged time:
11h35
